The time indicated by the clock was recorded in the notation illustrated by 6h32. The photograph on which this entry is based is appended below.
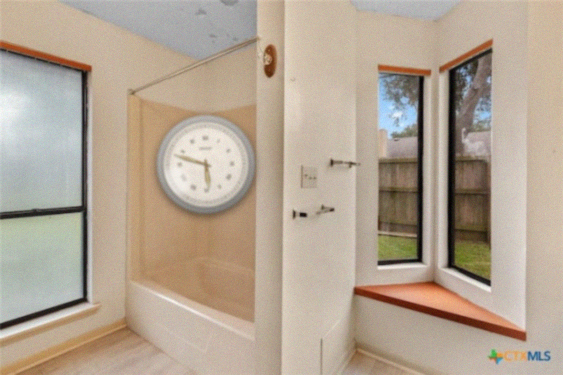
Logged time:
5h48
